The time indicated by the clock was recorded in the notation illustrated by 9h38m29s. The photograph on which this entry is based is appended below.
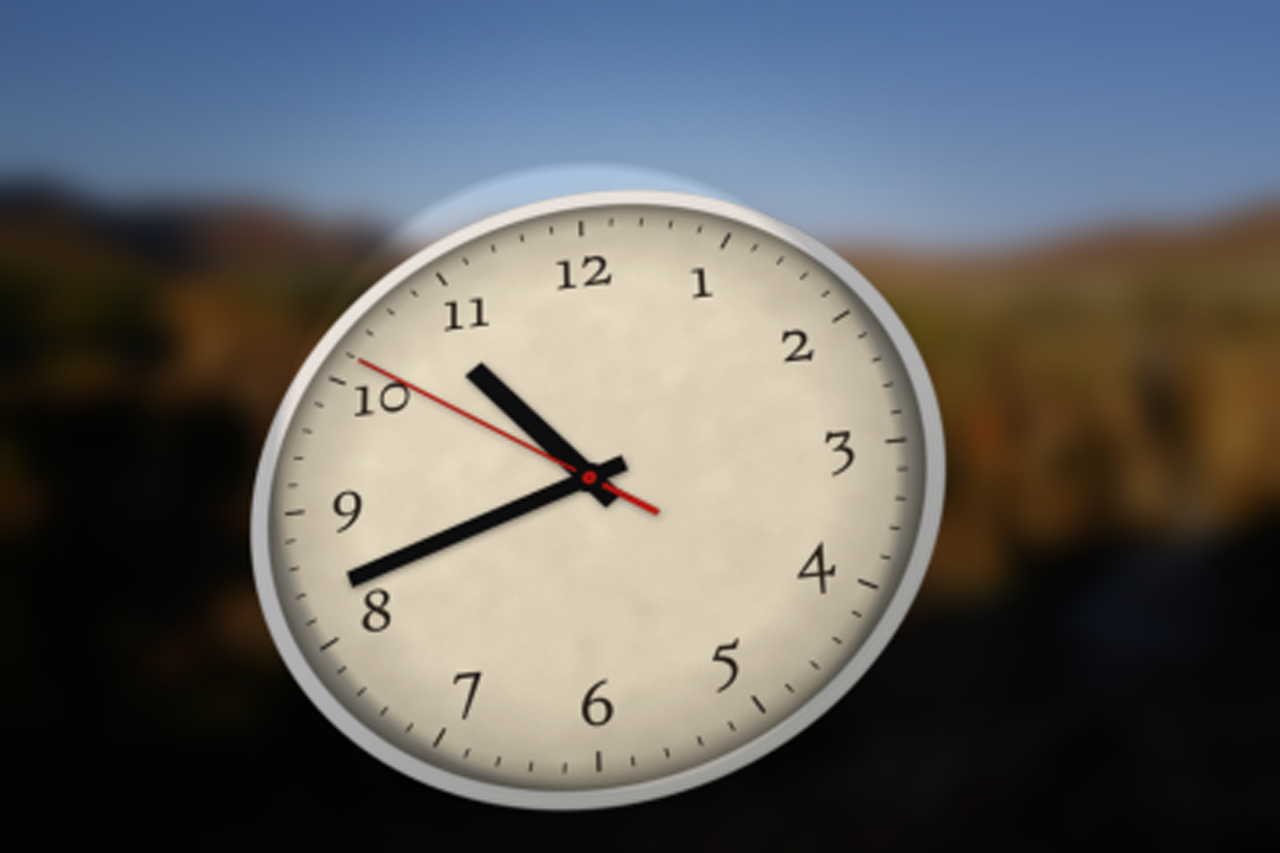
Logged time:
10h41m51s
